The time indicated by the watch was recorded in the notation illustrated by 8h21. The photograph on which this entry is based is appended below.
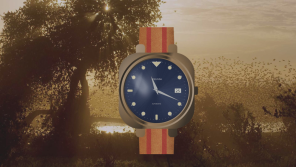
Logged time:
11h19
